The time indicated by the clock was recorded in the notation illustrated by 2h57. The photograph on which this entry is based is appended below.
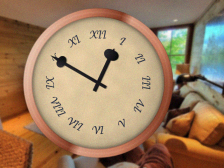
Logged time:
12h50
